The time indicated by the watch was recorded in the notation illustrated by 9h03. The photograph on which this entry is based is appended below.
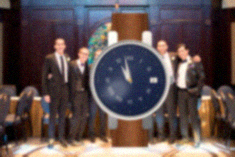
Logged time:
10h58
